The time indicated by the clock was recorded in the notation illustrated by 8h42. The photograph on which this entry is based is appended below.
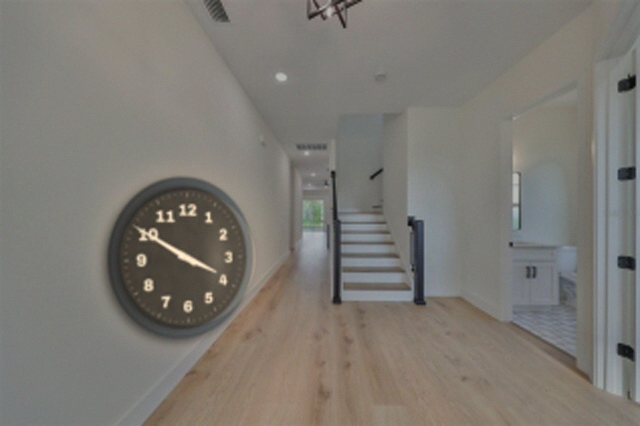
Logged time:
3h50
